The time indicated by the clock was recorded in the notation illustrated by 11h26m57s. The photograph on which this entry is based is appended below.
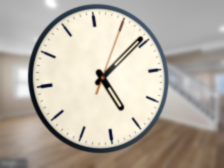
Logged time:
5h09m05s
